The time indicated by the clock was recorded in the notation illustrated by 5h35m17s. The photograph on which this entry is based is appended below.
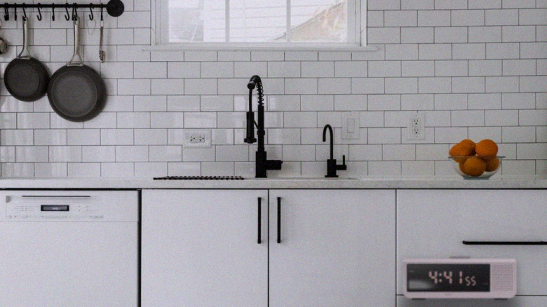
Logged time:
4h41m55s
